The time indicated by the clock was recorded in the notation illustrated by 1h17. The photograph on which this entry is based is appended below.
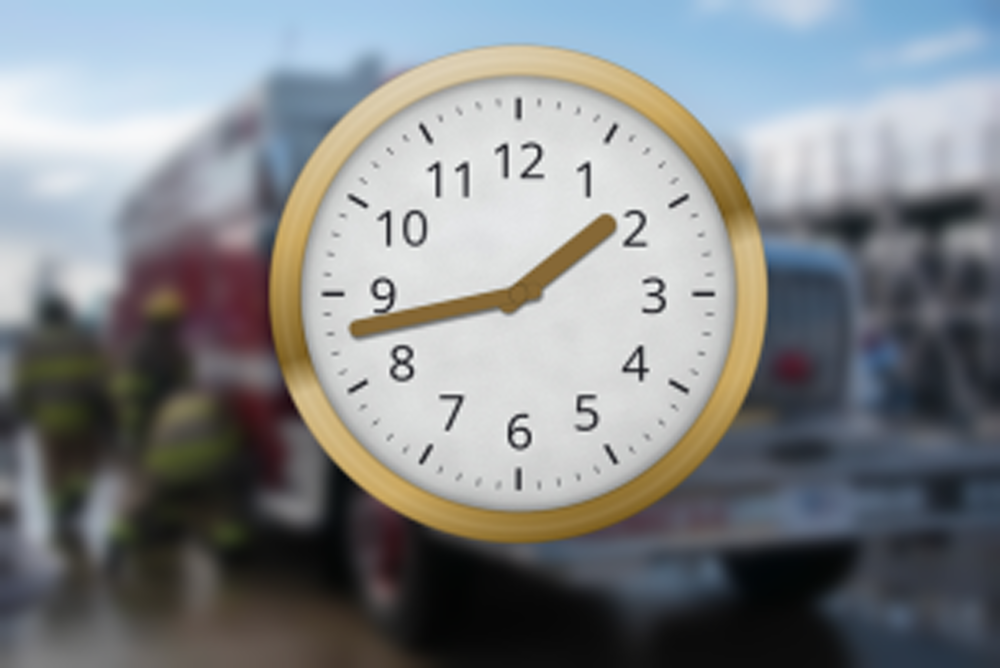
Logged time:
1h43
